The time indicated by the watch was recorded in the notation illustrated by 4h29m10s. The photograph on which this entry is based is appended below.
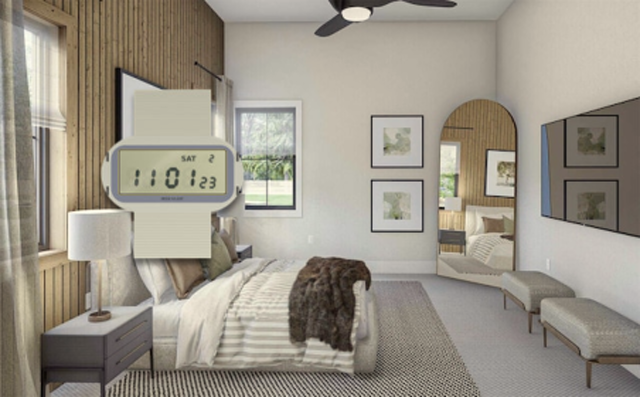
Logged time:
11h01m23s
